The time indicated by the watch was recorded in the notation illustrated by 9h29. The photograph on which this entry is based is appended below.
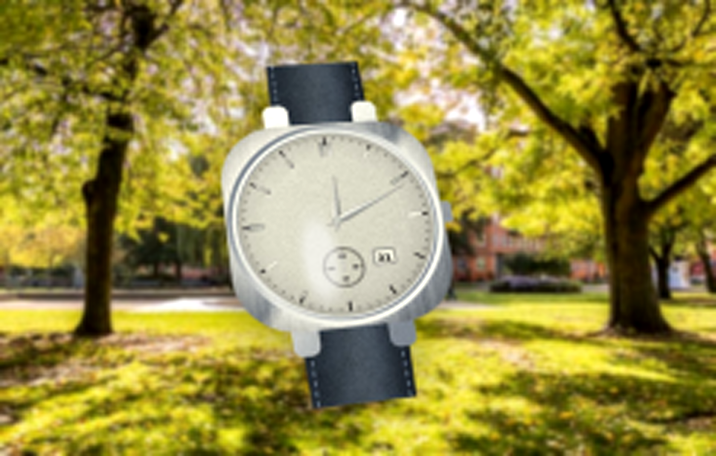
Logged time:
12h11
